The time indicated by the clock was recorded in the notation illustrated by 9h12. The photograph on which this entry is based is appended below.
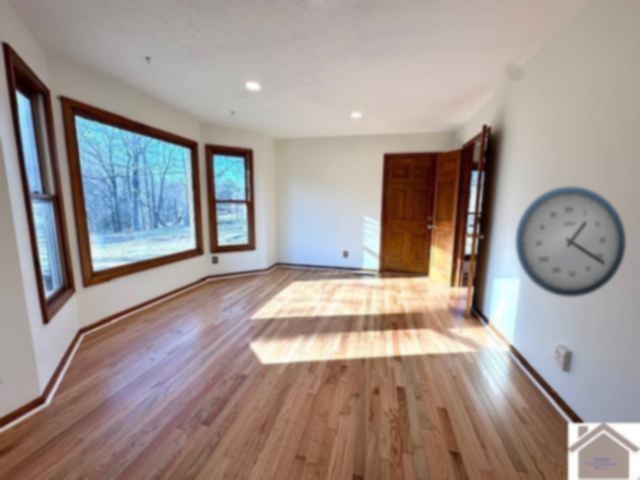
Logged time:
1h21
